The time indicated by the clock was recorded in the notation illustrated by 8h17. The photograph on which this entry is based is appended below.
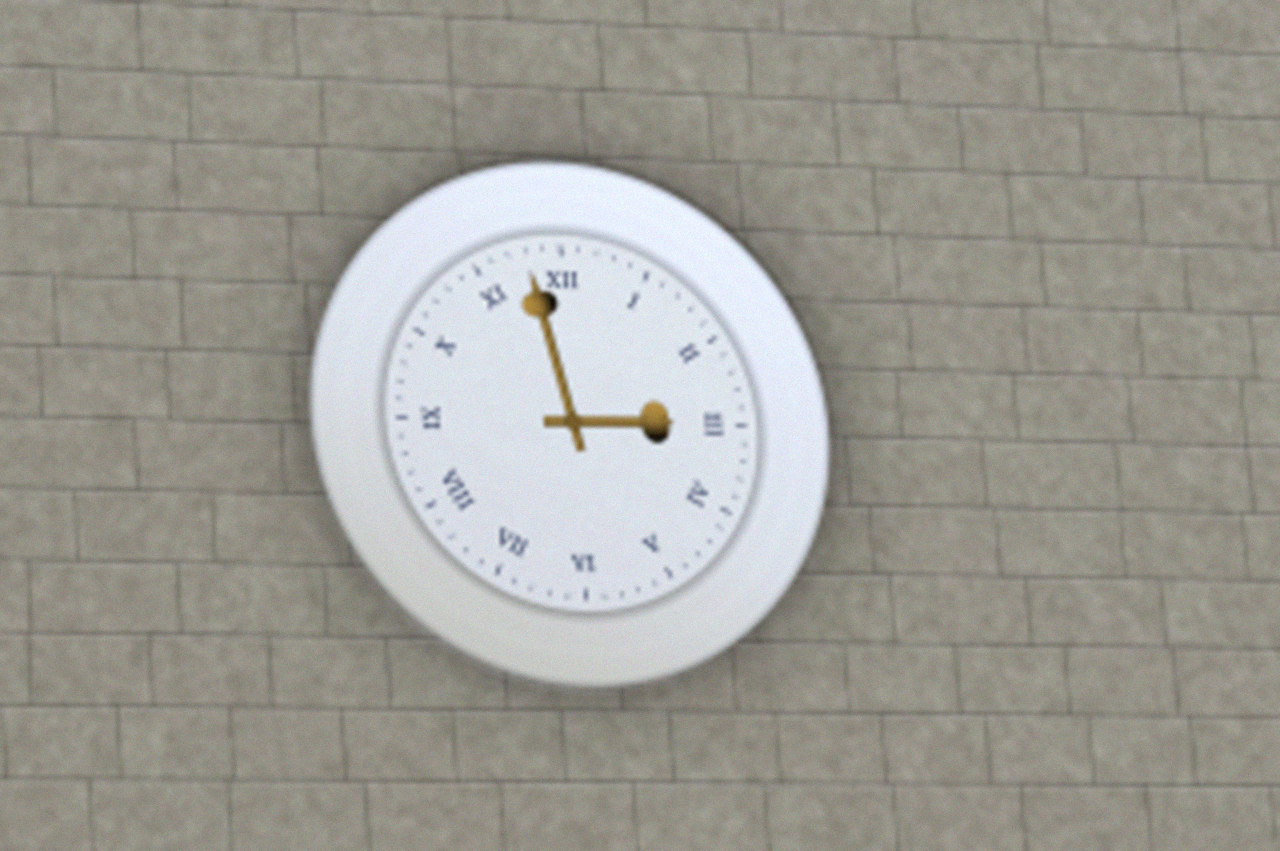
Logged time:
2h58
